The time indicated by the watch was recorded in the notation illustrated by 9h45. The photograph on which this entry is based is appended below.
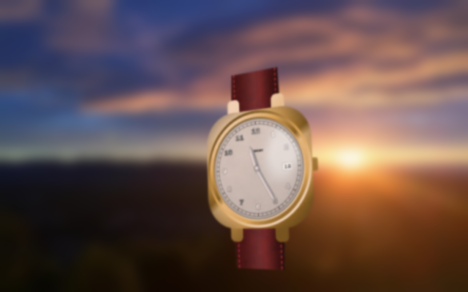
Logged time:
11h25
